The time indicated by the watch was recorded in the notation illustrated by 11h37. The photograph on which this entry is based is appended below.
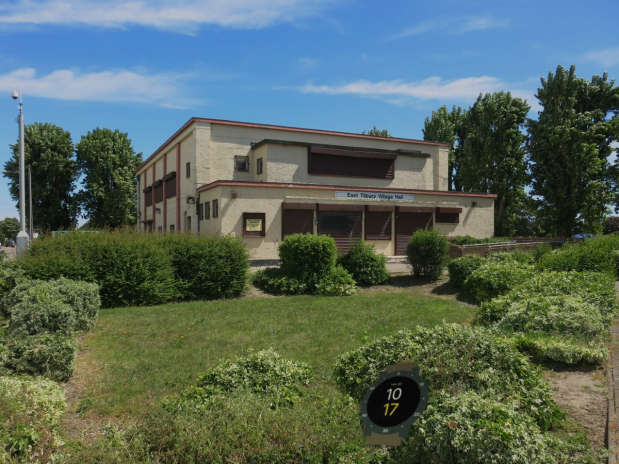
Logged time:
10h17
